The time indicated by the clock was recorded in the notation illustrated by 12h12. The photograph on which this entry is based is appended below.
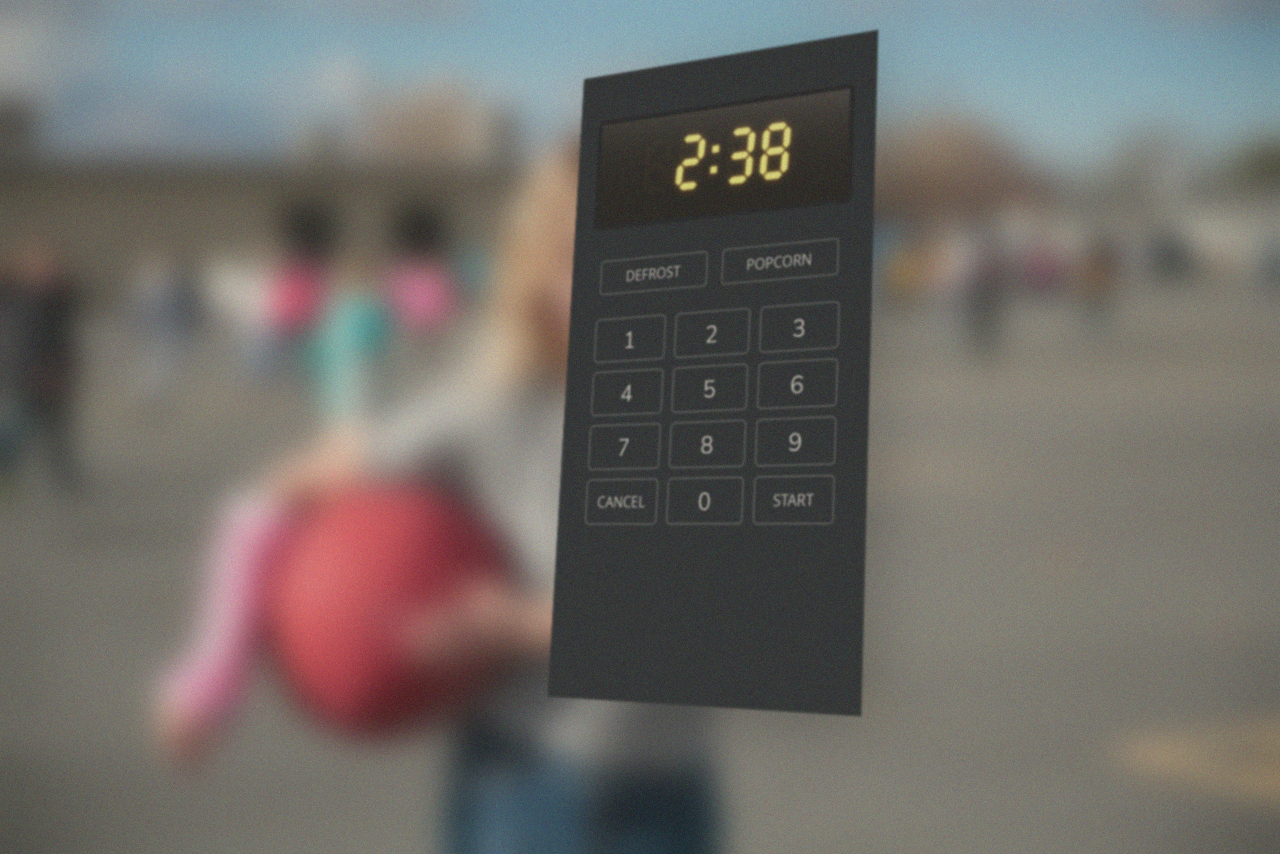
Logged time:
2h38
